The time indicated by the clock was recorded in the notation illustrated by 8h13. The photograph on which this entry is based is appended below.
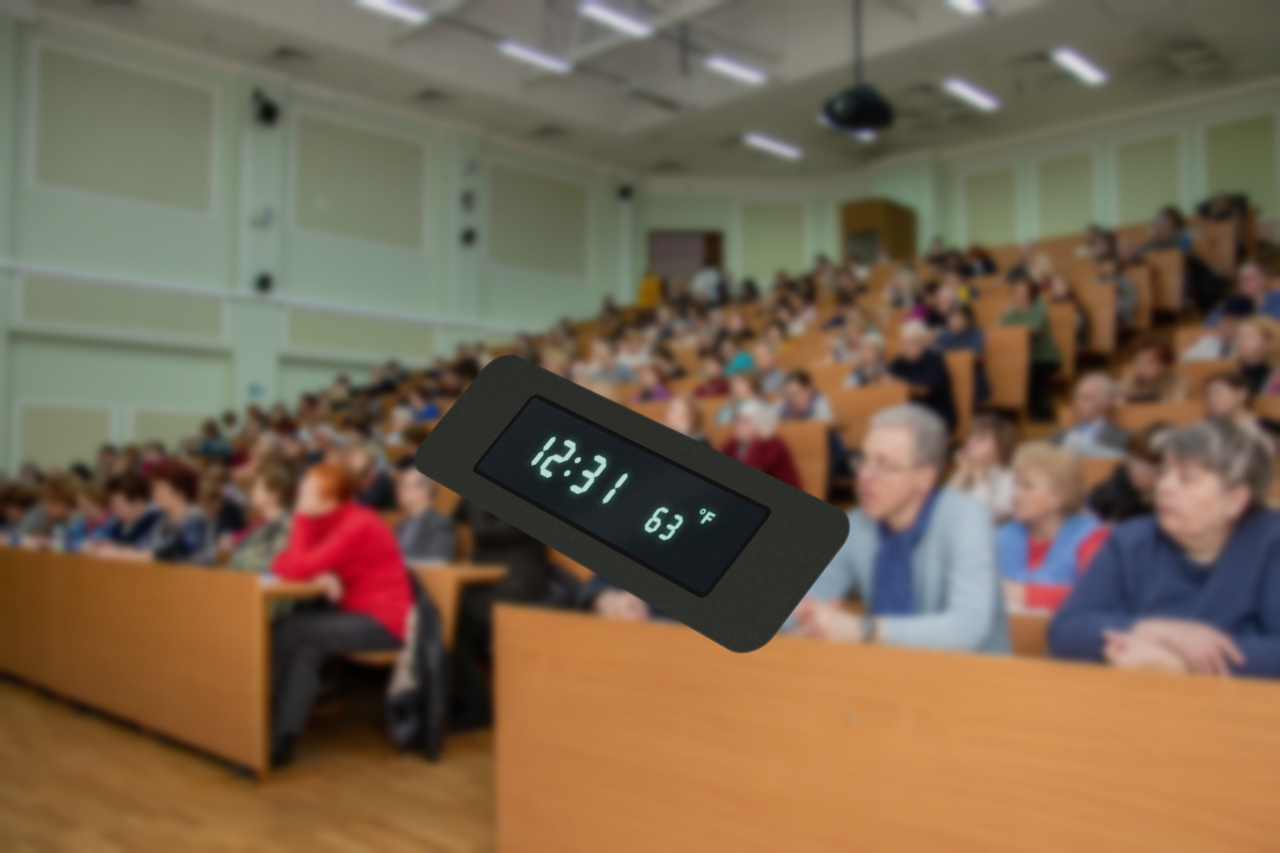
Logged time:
12h31
